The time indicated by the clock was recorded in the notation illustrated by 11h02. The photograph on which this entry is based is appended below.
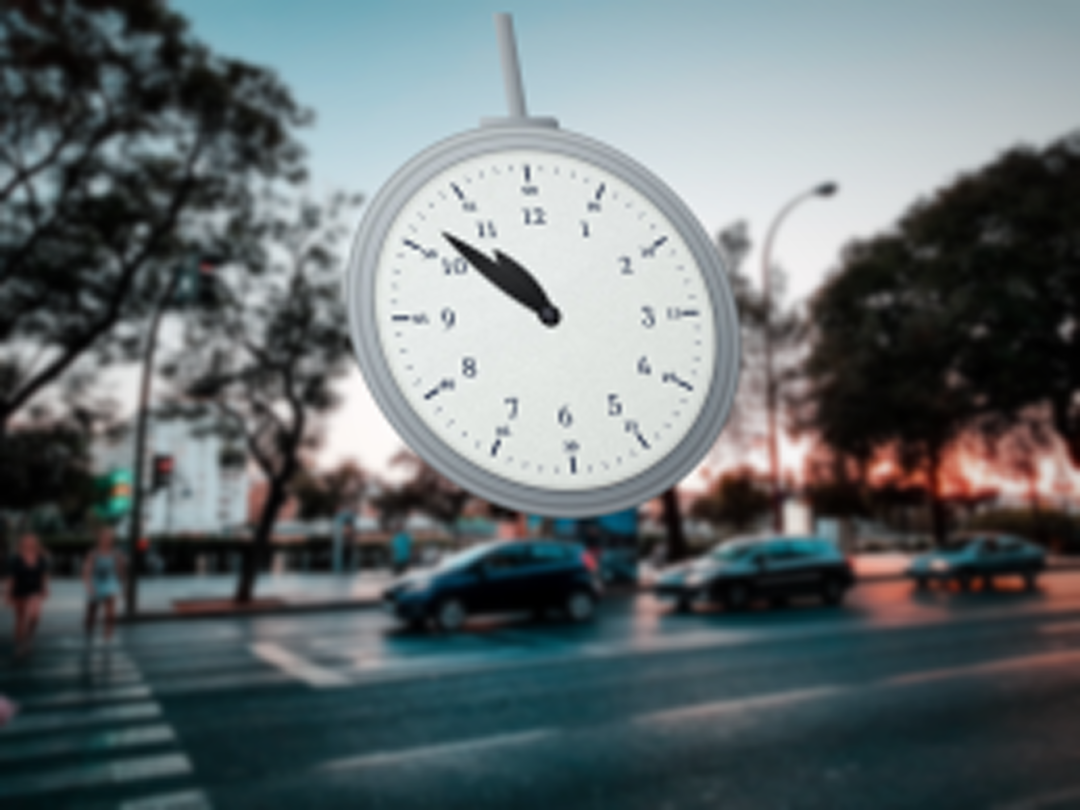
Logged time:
10h52
